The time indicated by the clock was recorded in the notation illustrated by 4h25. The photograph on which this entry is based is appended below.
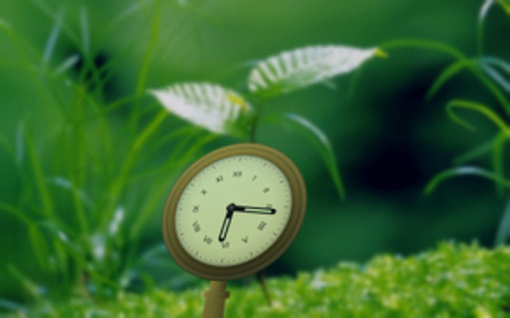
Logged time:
6h16
